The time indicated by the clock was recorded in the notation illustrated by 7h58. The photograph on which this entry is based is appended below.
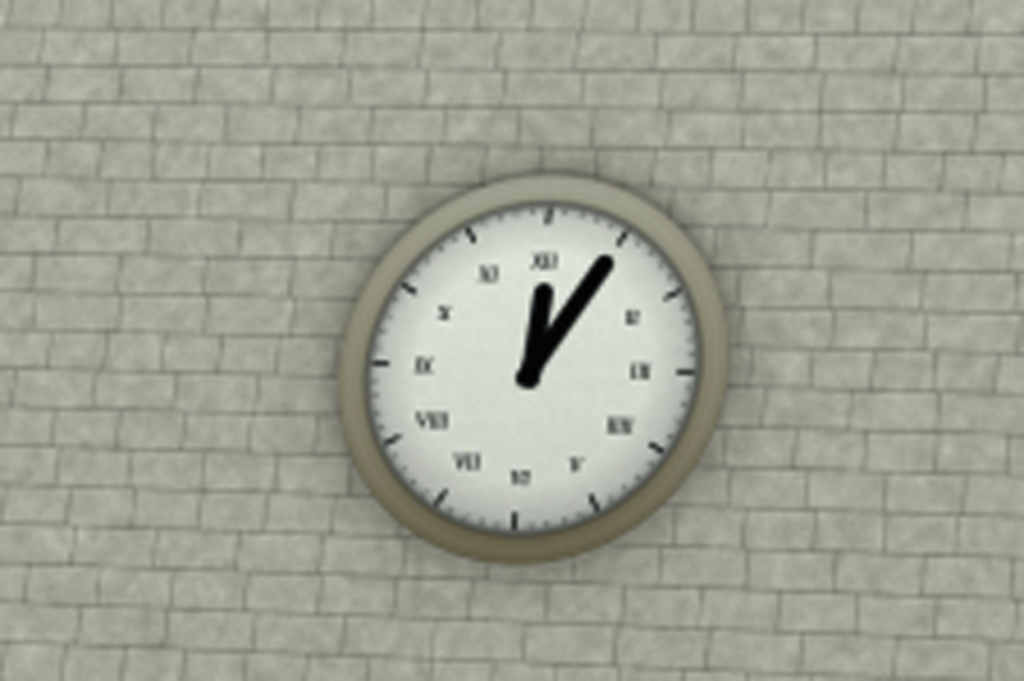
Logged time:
12h05
